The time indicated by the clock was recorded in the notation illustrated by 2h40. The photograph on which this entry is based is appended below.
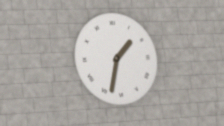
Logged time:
1h33
